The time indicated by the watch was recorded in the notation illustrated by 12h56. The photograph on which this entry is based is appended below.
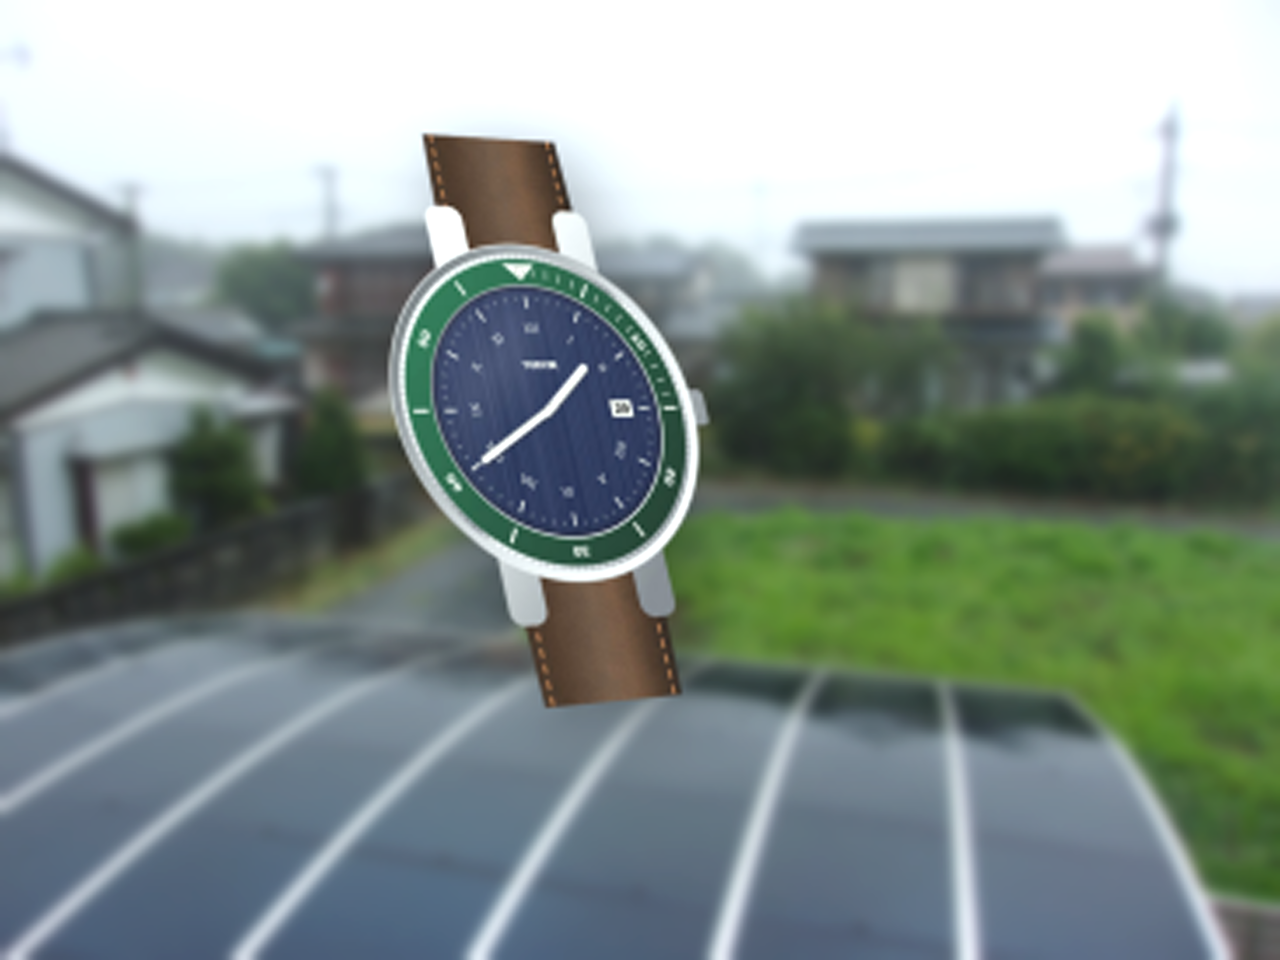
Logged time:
1h40
